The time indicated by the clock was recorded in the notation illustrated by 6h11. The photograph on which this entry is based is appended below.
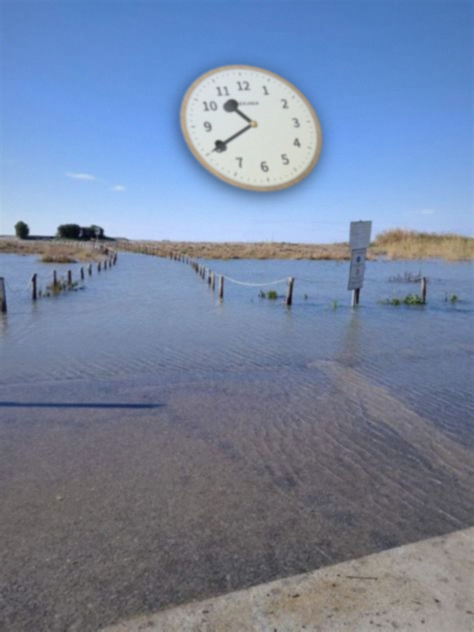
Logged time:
10h40
